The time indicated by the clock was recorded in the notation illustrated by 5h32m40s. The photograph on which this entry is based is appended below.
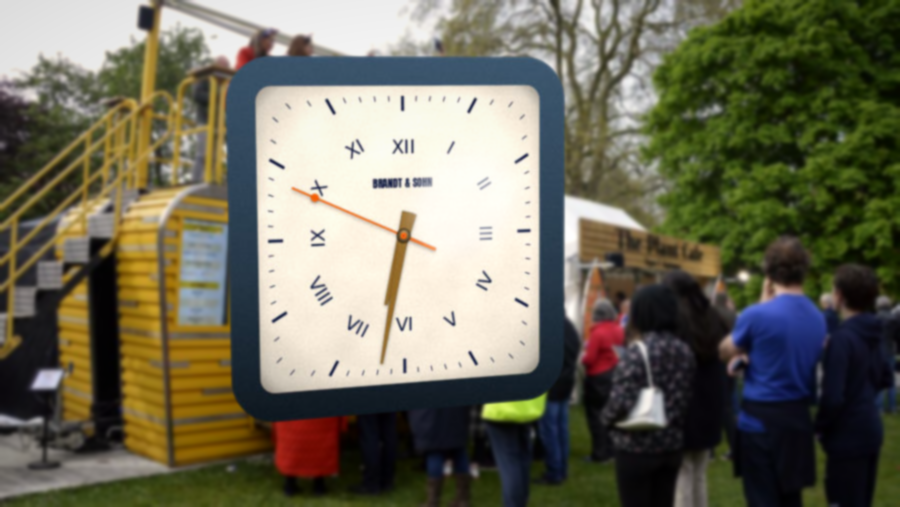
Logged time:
6h31m49s
